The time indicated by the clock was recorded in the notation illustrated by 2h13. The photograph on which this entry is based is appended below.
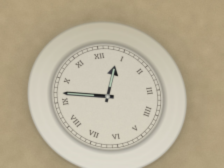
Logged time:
12h47
